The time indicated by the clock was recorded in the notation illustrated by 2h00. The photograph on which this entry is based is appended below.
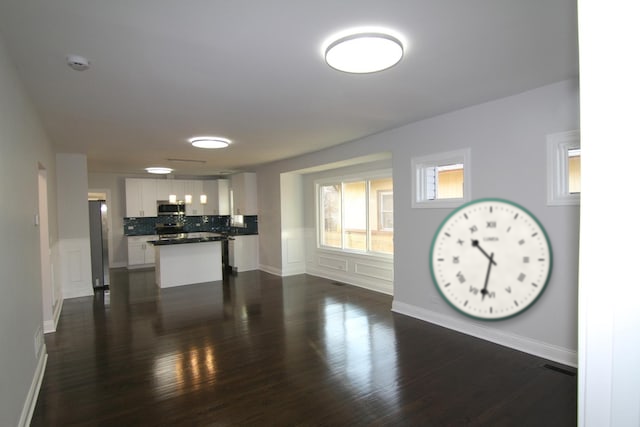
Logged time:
10h32
